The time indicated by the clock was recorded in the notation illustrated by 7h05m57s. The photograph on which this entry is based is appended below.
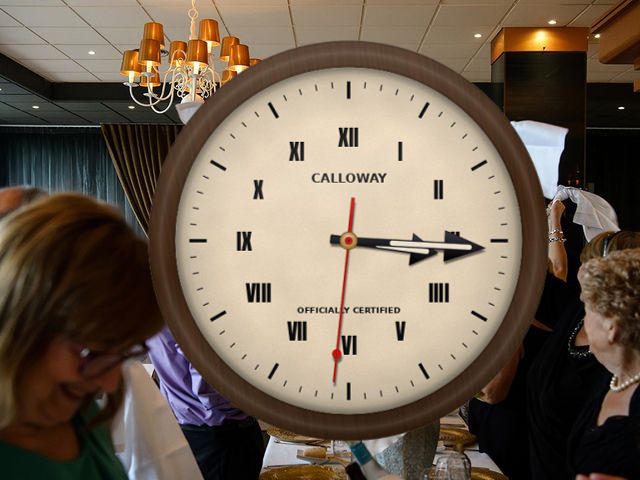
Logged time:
3h15m31s
